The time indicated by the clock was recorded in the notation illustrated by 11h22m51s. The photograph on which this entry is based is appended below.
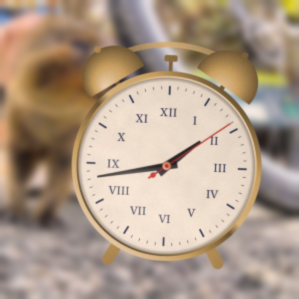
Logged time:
1h43m09s
